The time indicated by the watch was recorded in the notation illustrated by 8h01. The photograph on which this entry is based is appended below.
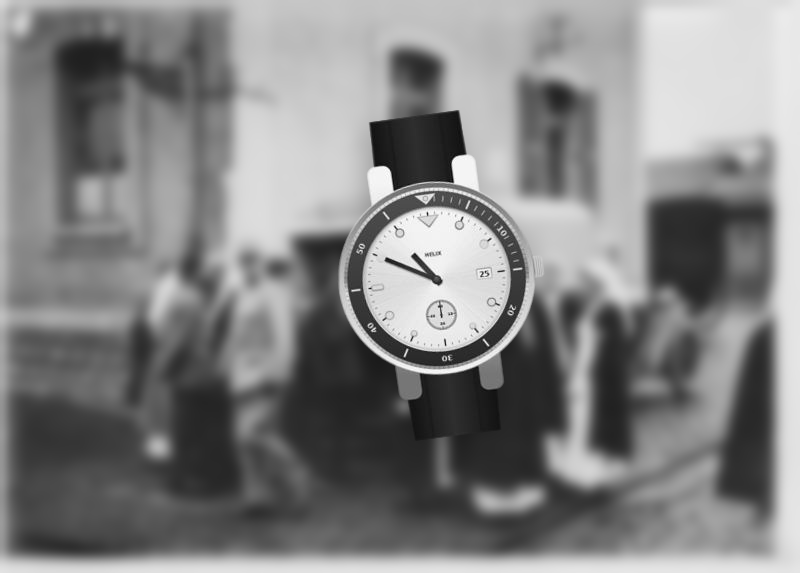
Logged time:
10h50
